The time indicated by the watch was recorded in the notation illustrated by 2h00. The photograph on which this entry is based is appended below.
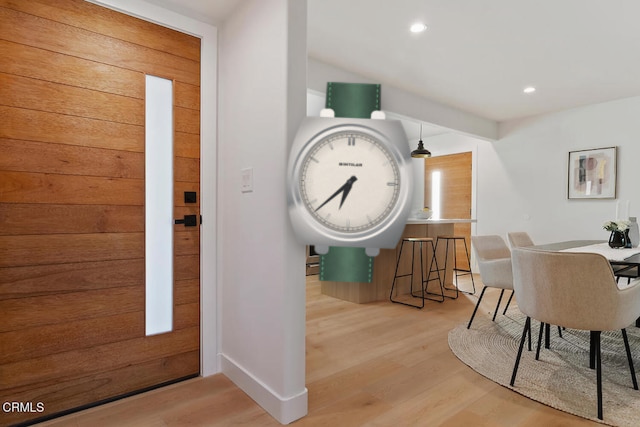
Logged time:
6h38
